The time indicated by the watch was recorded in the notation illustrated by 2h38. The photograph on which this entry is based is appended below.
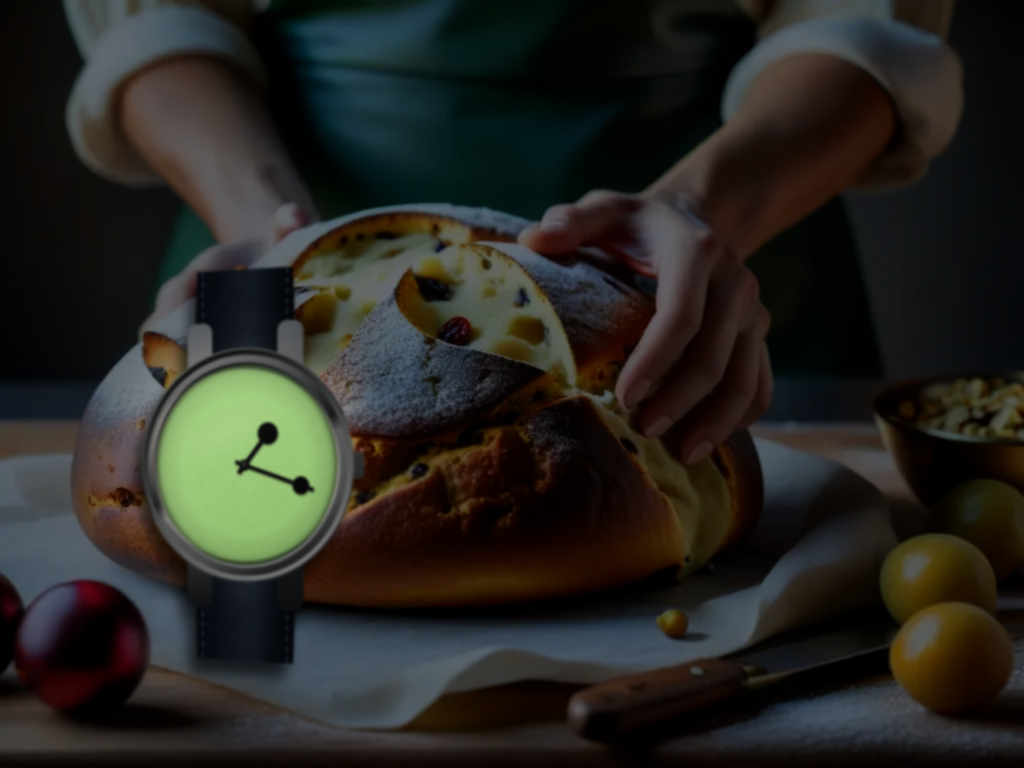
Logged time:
1h18
